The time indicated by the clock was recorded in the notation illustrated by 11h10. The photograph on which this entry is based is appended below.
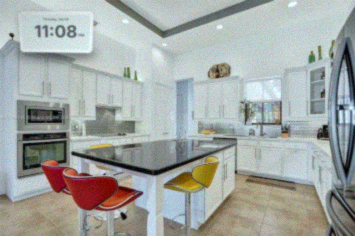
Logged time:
11h08
